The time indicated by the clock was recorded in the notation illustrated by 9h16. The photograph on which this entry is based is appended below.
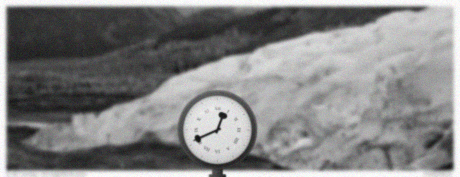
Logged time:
12h41
